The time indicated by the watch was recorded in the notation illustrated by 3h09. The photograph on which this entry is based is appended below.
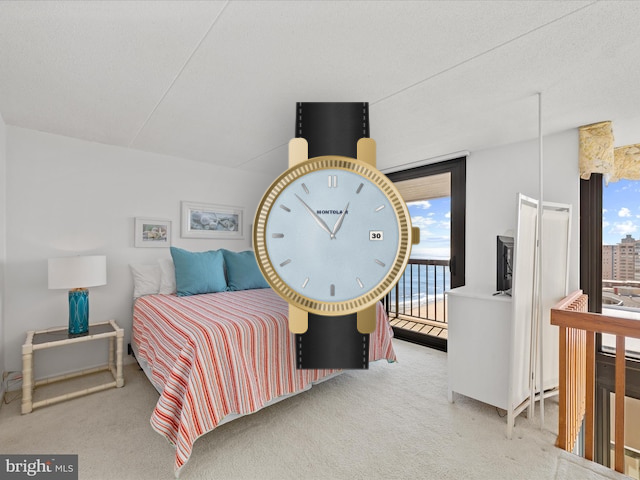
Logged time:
12h53
